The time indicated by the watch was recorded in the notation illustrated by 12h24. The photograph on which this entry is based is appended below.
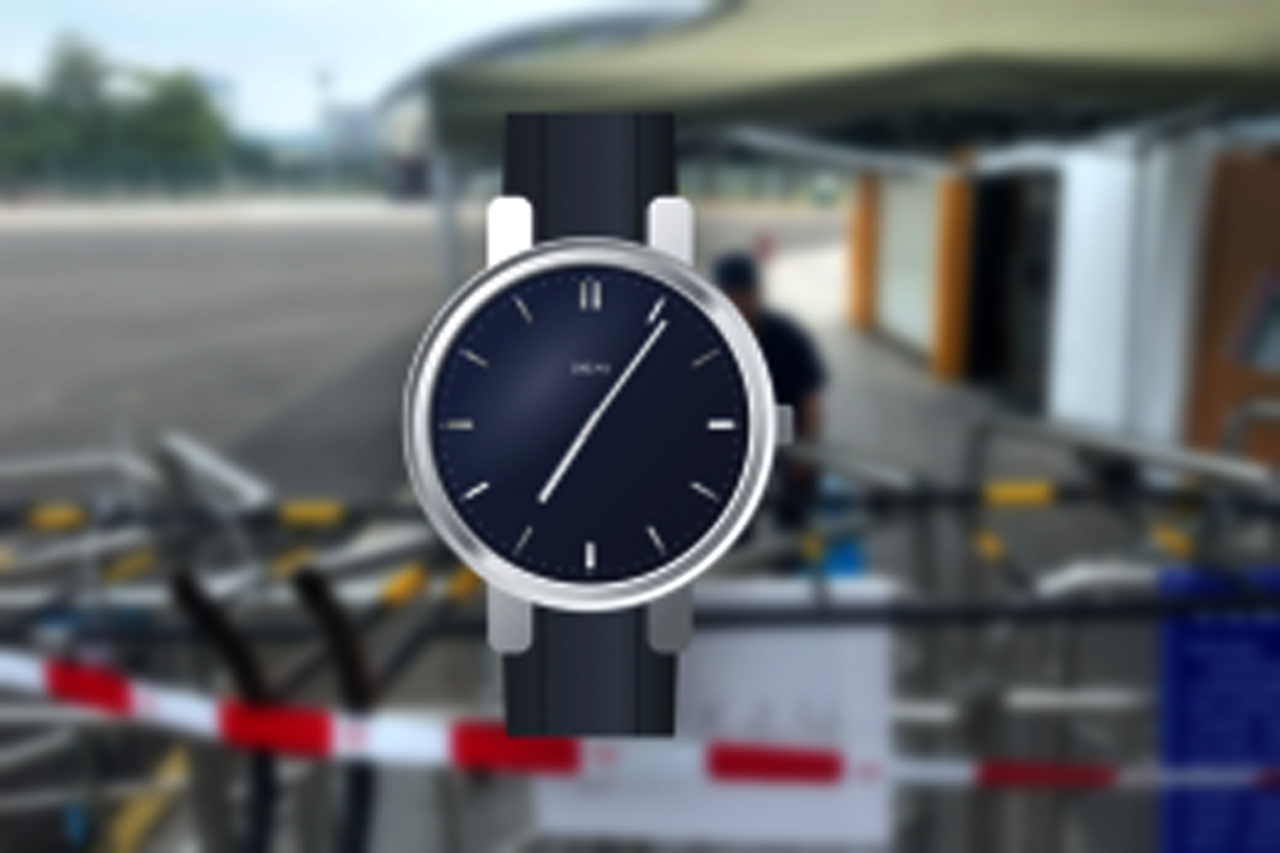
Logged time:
7h06
